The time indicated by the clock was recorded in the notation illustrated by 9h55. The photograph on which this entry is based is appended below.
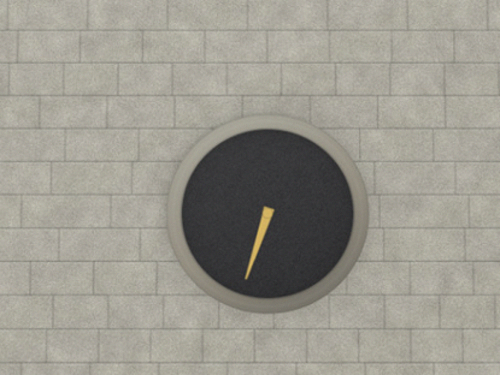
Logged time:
6h33
